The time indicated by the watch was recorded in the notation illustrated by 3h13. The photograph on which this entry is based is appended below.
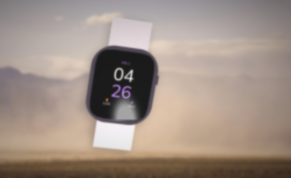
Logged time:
4h26
